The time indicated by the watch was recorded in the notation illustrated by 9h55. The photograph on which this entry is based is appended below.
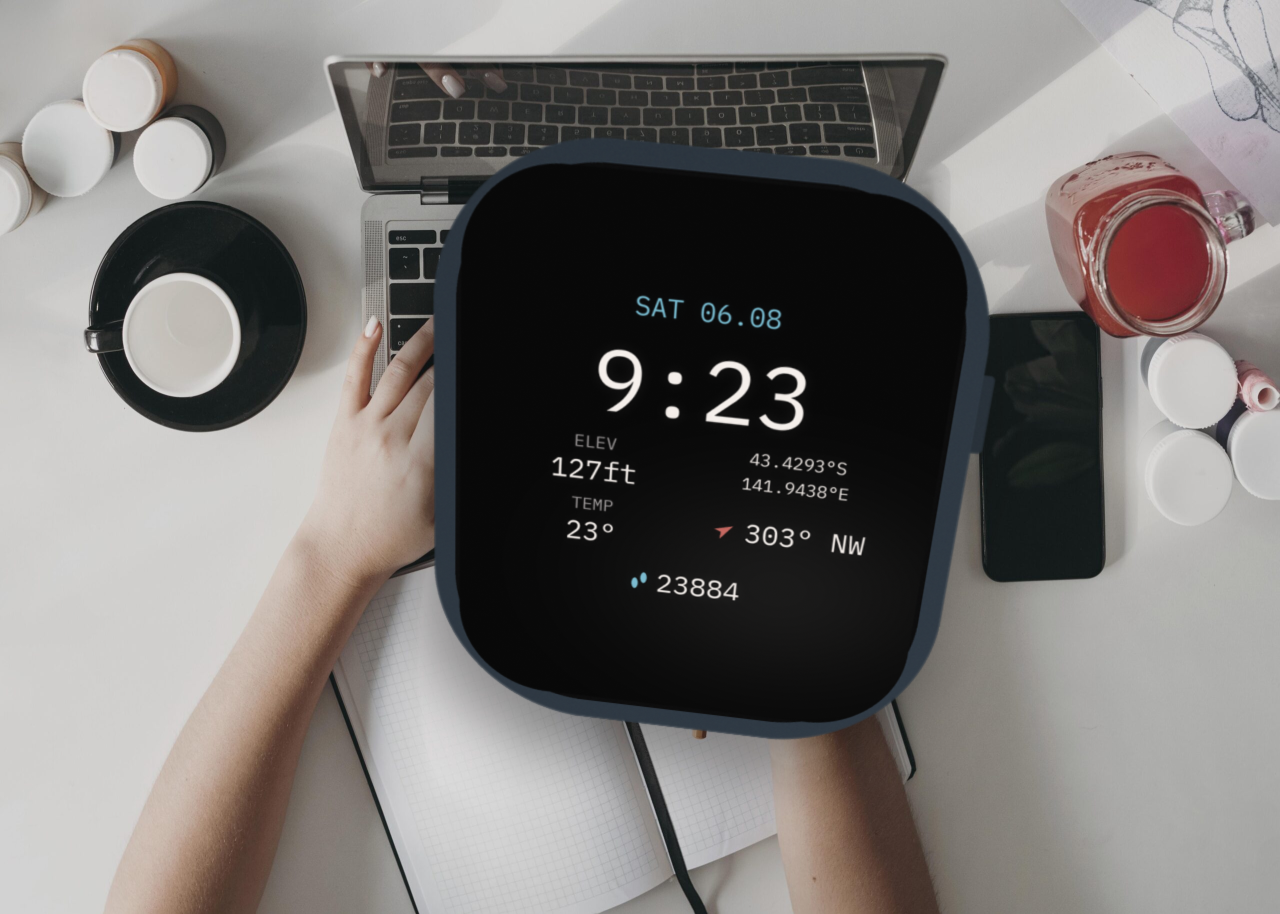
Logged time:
9h23
